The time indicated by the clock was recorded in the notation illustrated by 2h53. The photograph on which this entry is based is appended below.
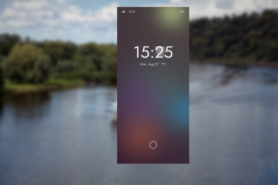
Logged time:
15h25
